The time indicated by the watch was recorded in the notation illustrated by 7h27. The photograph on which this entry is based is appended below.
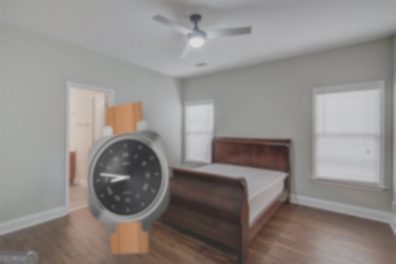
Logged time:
8h47
